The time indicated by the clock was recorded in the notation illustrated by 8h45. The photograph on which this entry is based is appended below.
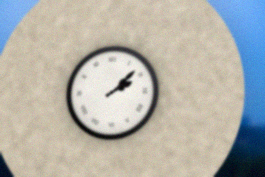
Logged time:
2h08
